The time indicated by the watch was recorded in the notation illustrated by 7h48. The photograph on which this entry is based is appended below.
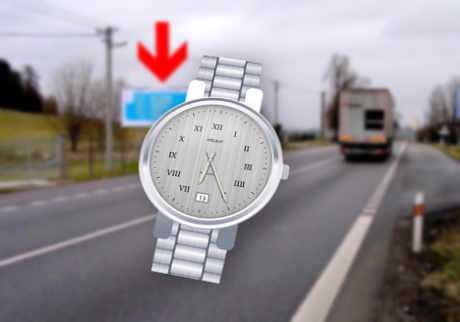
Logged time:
6h25
